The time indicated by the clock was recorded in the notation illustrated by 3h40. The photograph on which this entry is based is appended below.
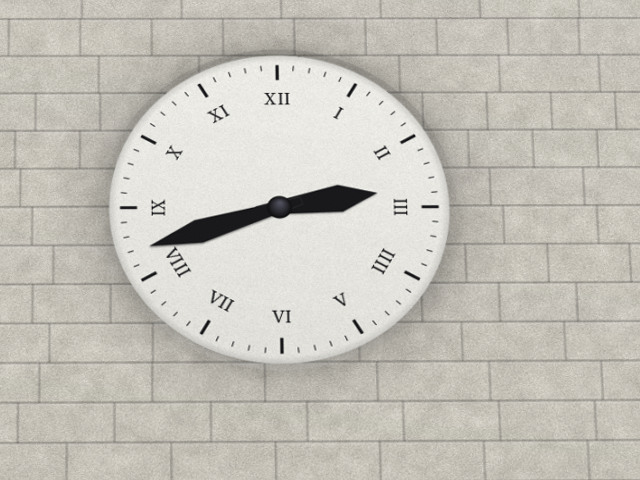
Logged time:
2h42
